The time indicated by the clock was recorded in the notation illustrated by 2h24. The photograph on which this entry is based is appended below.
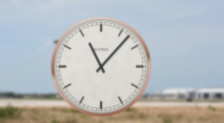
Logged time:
11h07
